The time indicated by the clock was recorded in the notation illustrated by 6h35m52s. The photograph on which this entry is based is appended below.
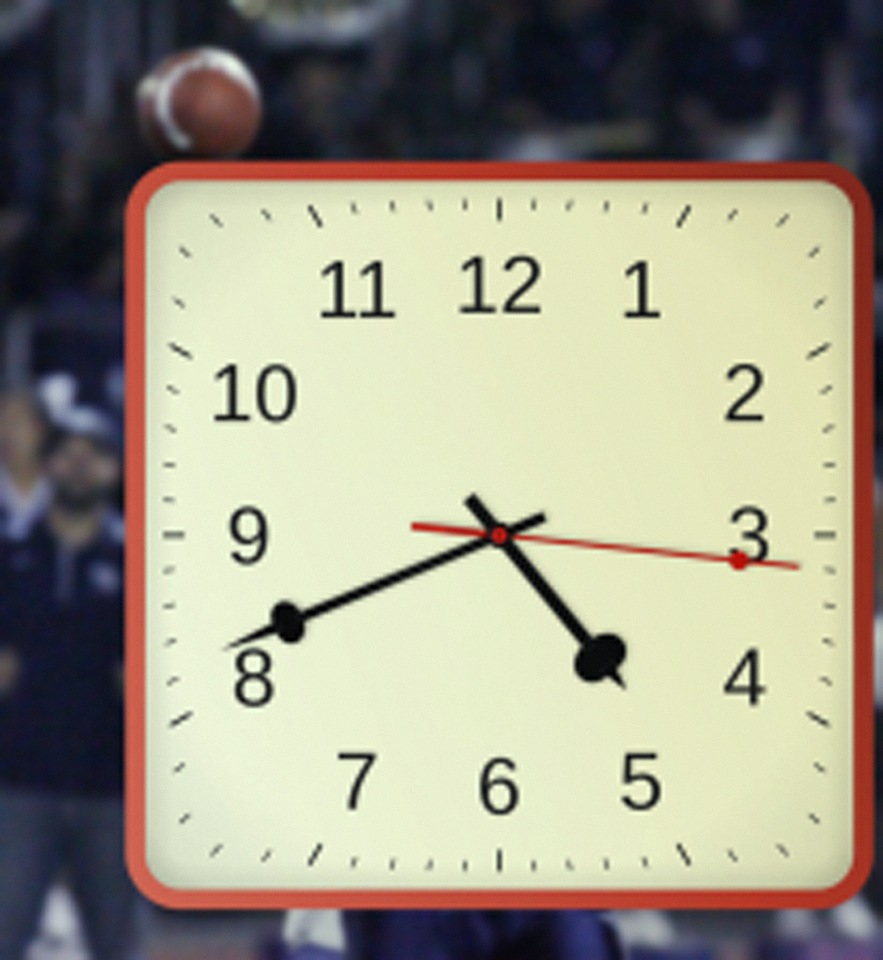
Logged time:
4h41m16s
